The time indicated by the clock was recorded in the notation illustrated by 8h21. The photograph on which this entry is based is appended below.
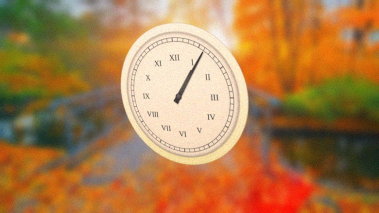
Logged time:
1h06
